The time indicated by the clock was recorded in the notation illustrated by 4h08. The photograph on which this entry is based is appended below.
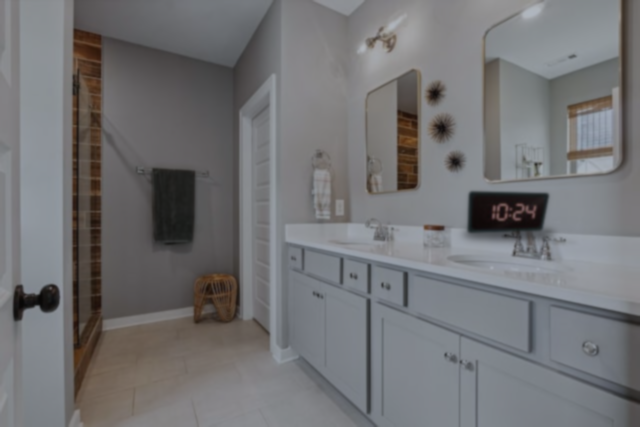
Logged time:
10h24
